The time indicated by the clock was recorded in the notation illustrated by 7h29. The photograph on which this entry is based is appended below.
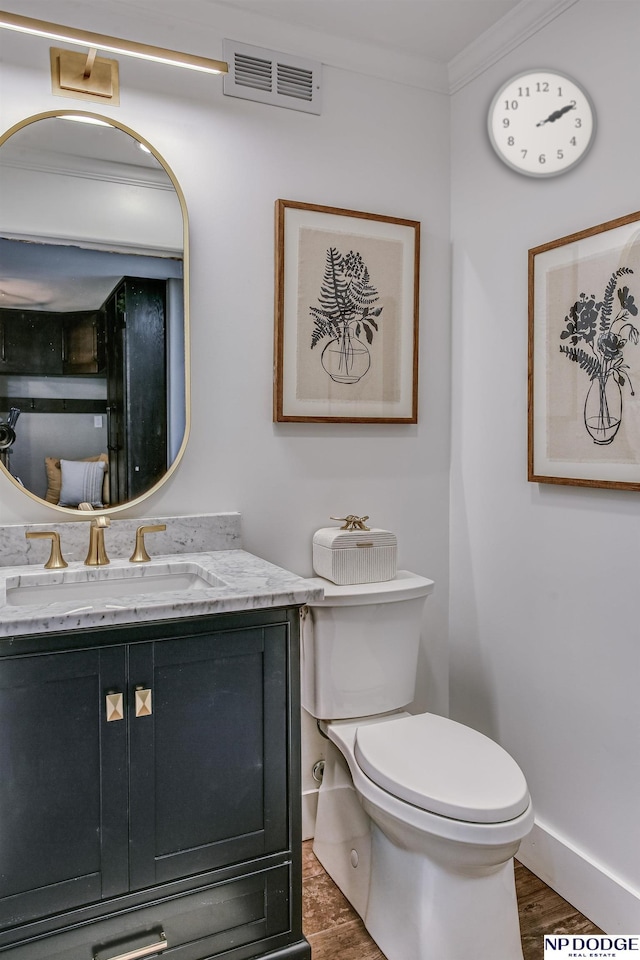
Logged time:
2h10
